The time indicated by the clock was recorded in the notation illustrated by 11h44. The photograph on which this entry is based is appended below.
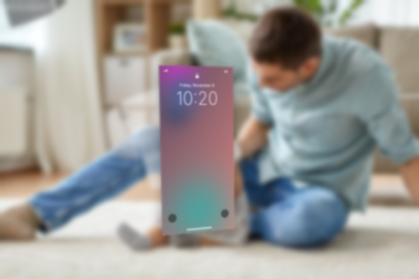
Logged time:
10h20
